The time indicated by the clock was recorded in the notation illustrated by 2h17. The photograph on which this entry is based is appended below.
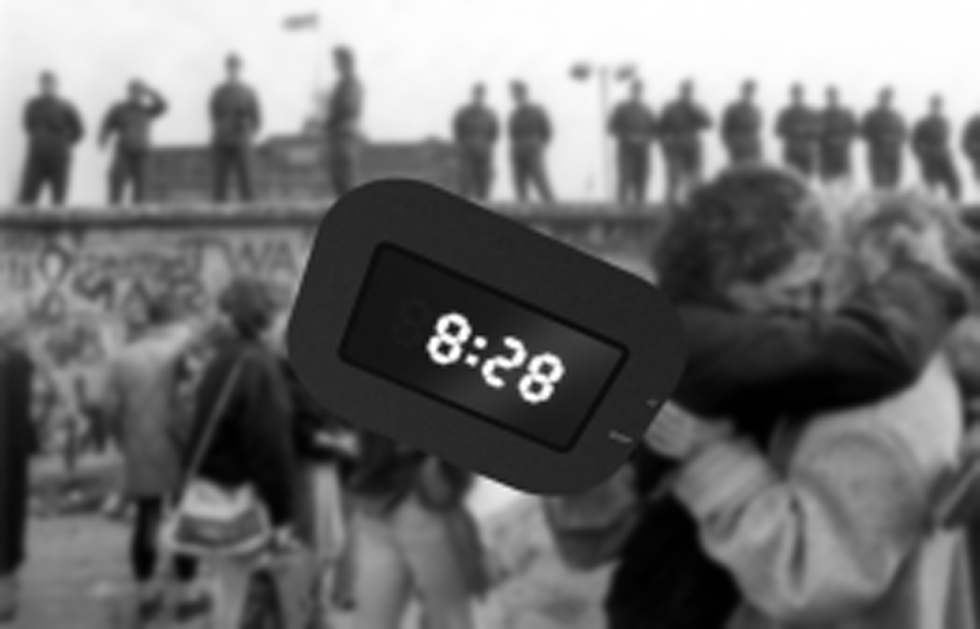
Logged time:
8h28
